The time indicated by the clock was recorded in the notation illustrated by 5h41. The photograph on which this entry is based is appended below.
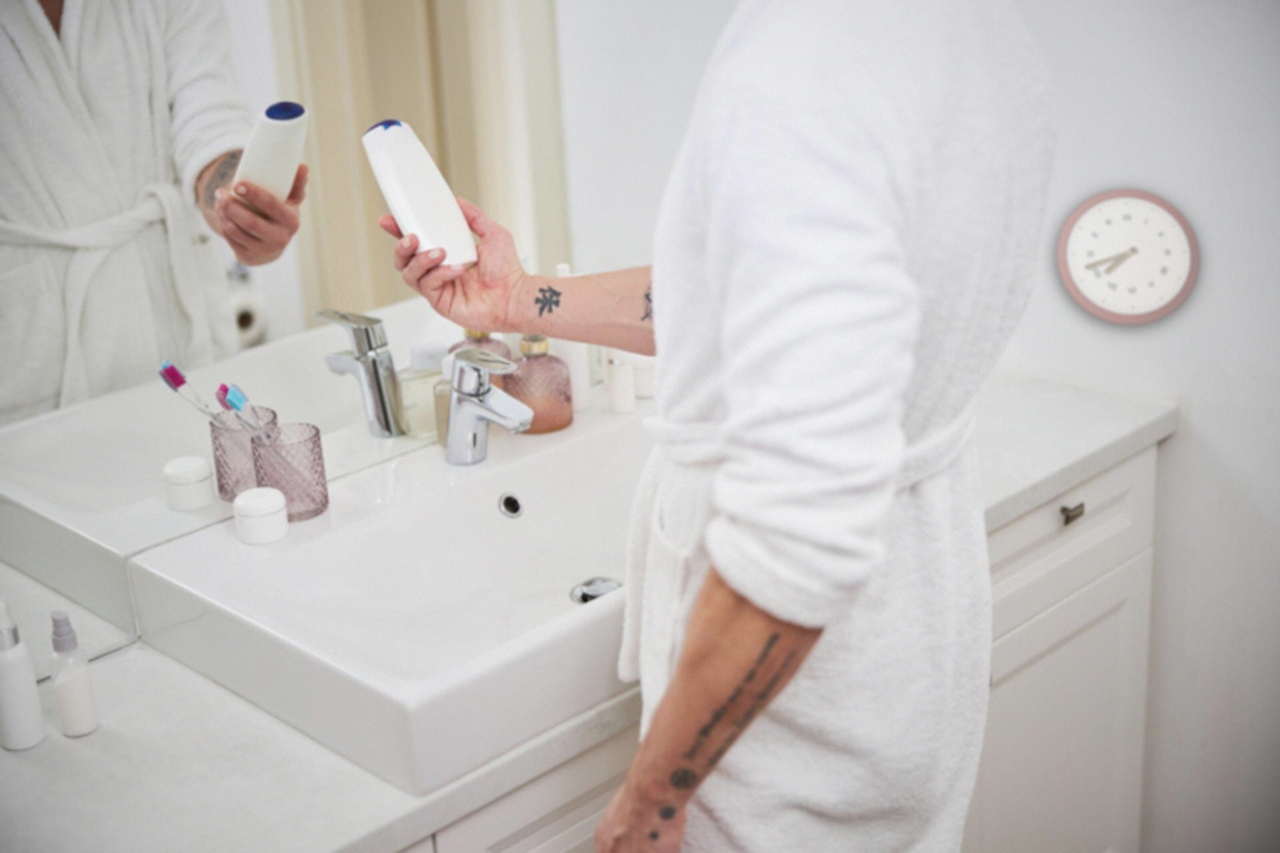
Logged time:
7h42
